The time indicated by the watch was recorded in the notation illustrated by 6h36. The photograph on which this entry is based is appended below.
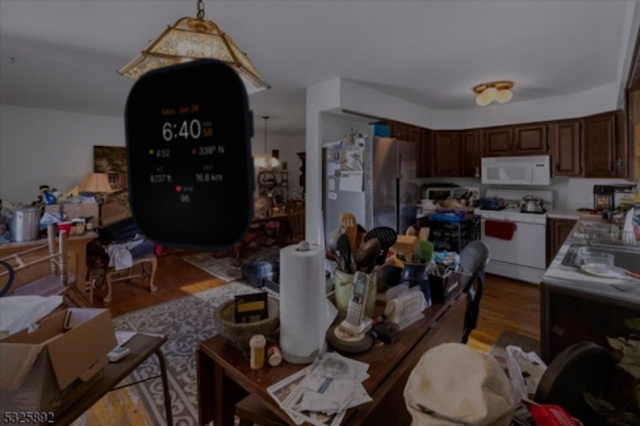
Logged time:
6h40
